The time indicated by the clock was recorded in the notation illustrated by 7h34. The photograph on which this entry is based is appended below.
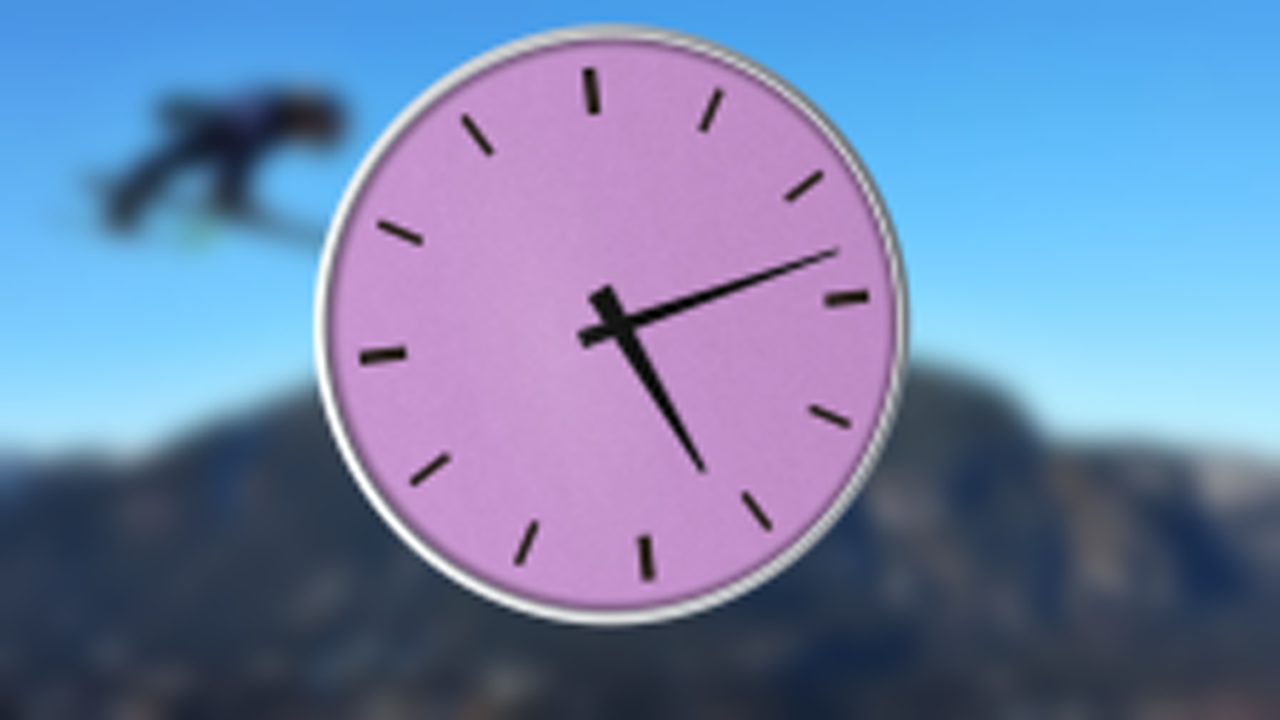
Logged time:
5h13
